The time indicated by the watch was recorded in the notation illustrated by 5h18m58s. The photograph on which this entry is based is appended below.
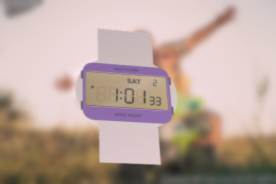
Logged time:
1h01m33s
